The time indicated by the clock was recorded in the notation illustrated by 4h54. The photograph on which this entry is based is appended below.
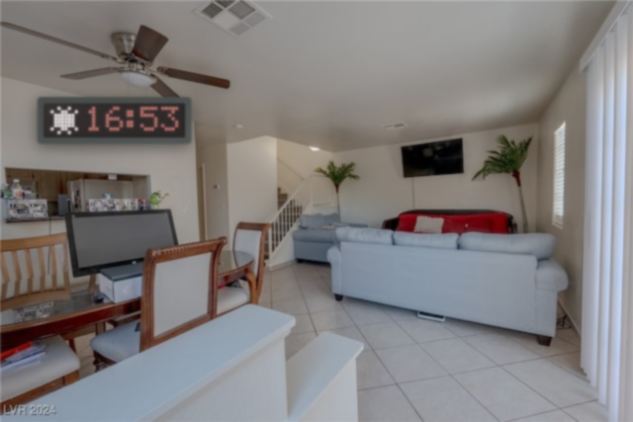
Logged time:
16h53
